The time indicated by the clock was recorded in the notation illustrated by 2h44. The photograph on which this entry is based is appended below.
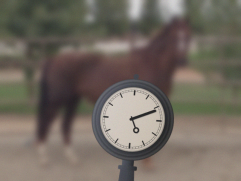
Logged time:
5h11
